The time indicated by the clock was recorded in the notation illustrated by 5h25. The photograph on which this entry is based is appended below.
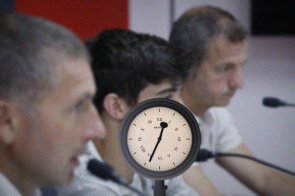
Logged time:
12h34
